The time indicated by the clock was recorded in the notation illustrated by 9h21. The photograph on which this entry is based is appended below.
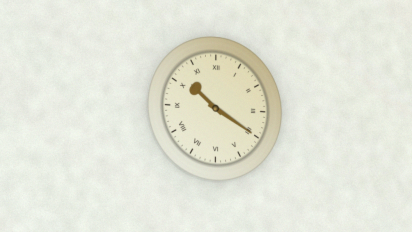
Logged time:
10h20
